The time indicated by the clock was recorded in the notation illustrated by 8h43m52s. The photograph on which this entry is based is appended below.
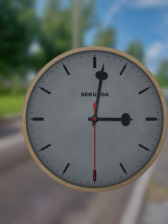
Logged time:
3h01m30s
